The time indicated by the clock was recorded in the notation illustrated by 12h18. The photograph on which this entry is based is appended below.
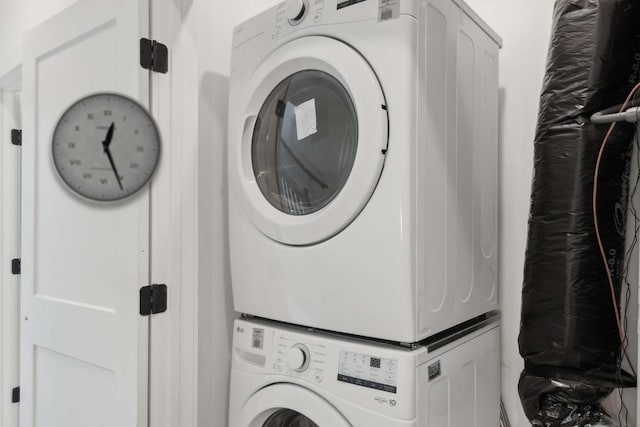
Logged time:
12h26
